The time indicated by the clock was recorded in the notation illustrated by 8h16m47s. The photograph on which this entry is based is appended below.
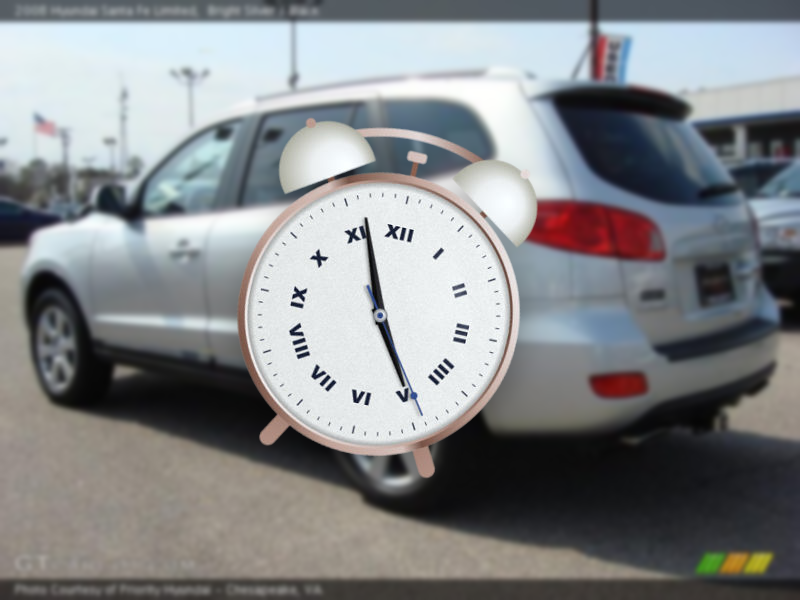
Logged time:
4h56m24s
